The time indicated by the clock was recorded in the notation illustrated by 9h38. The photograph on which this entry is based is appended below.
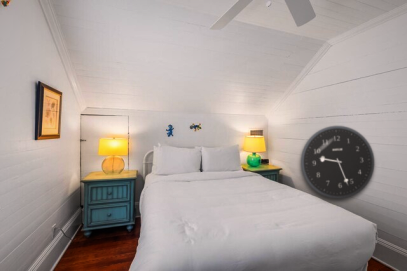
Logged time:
9h27
